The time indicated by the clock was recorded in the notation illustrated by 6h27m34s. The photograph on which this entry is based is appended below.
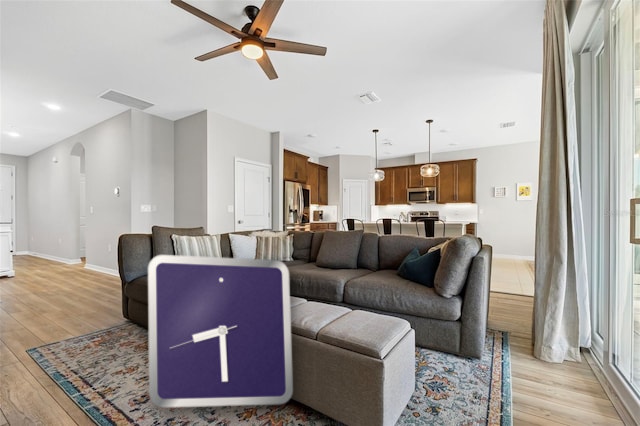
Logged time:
8h29m42s
